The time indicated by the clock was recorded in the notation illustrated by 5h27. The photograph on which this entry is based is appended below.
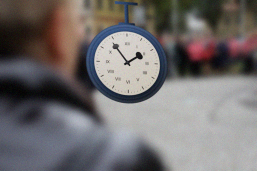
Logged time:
1h54
